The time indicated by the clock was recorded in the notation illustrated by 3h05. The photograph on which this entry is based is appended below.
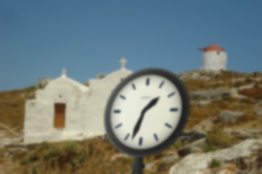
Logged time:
1h33
